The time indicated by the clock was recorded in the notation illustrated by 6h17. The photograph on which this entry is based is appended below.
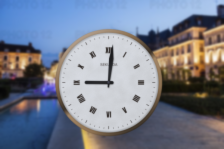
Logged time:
9h01
